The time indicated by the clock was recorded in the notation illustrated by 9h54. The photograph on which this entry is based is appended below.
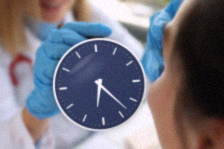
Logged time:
6h23
